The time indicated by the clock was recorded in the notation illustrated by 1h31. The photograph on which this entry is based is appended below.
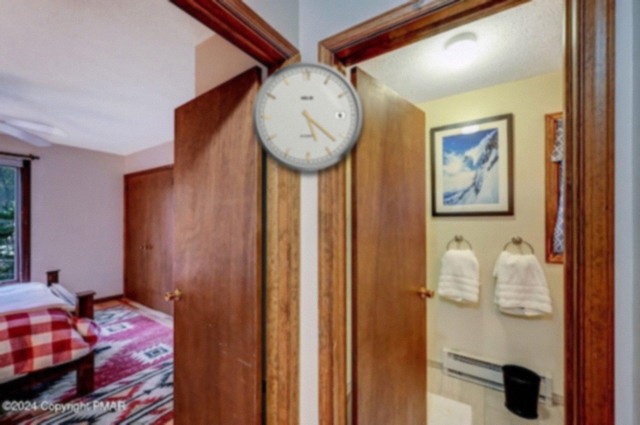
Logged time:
5h22
